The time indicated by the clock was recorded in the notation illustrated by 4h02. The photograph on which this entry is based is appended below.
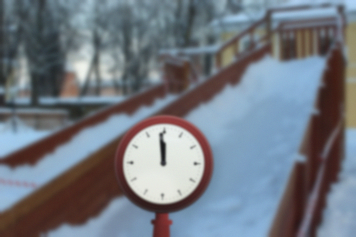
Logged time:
11h59
